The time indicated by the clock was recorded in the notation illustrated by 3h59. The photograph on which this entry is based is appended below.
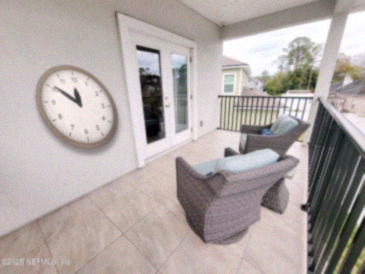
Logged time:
11h51
